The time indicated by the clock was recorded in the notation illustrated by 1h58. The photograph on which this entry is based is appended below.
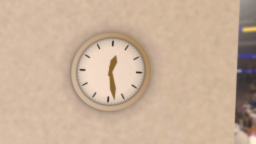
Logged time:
12h28
